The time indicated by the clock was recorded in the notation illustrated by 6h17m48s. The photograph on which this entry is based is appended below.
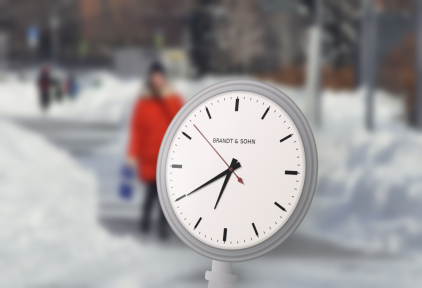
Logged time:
6h39m52s
